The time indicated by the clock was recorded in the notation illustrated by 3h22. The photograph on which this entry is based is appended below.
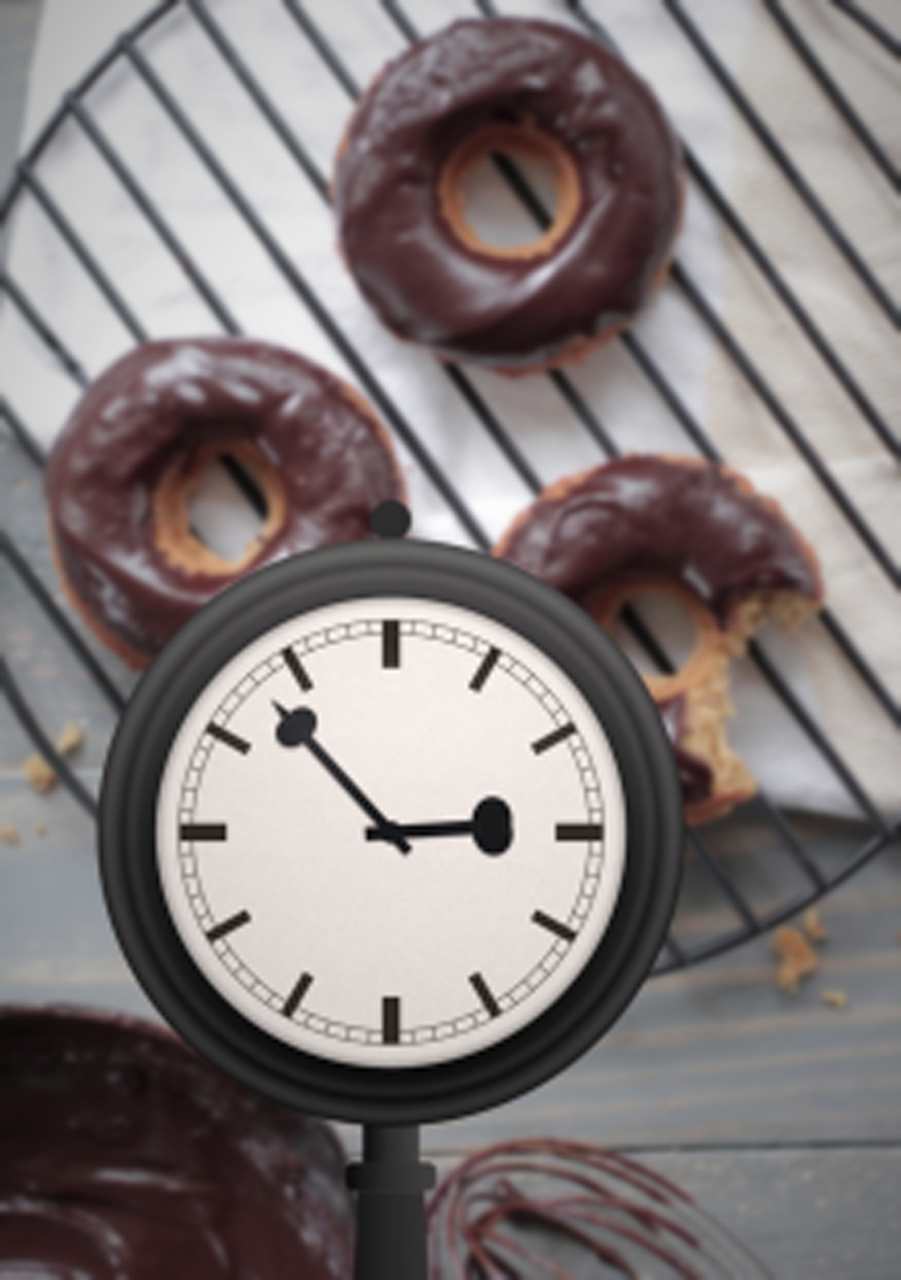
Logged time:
2h53
